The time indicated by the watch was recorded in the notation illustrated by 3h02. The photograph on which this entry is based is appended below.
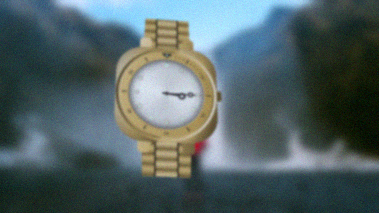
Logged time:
3h15
